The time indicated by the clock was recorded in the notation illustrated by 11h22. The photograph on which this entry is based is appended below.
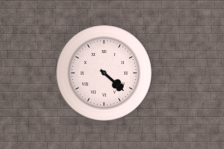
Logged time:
4h22
